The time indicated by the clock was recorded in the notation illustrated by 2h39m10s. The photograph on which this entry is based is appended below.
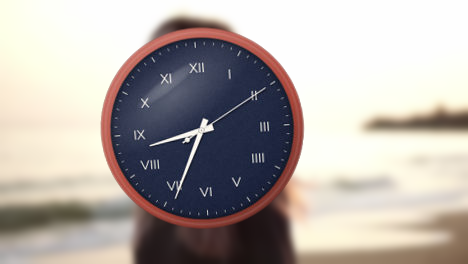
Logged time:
8h34m10s
